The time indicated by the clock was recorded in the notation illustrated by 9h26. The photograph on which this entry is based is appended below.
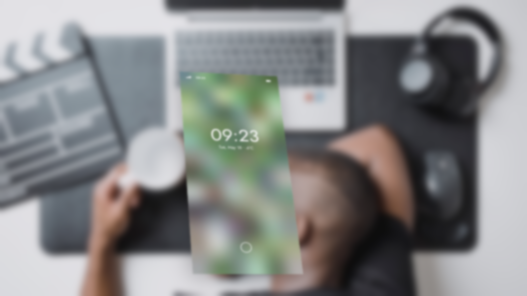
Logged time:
9h23
